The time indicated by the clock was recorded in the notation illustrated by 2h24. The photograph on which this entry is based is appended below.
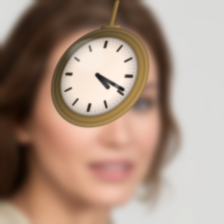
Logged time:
4h19
